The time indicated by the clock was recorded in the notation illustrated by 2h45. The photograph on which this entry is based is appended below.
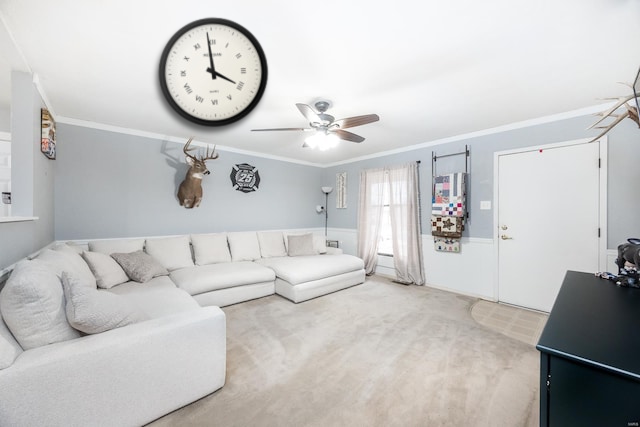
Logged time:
3h59
